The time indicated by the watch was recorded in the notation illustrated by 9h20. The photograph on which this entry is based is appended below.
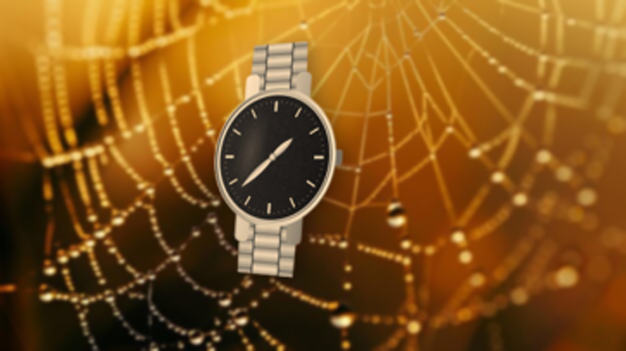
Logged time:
1h38
